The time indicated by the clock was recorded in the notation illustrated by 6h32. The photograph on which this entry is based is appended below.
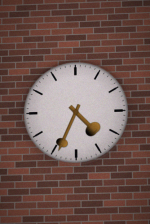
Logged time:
4h34
